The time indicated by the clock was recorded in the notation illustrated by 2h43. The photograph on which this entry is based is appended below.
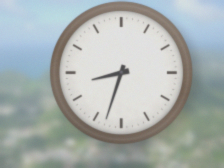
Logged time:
8h33
